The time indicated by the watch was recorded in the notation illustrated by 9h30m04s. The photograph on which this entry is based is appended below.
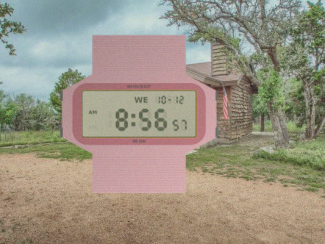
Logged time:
8h56m57s
